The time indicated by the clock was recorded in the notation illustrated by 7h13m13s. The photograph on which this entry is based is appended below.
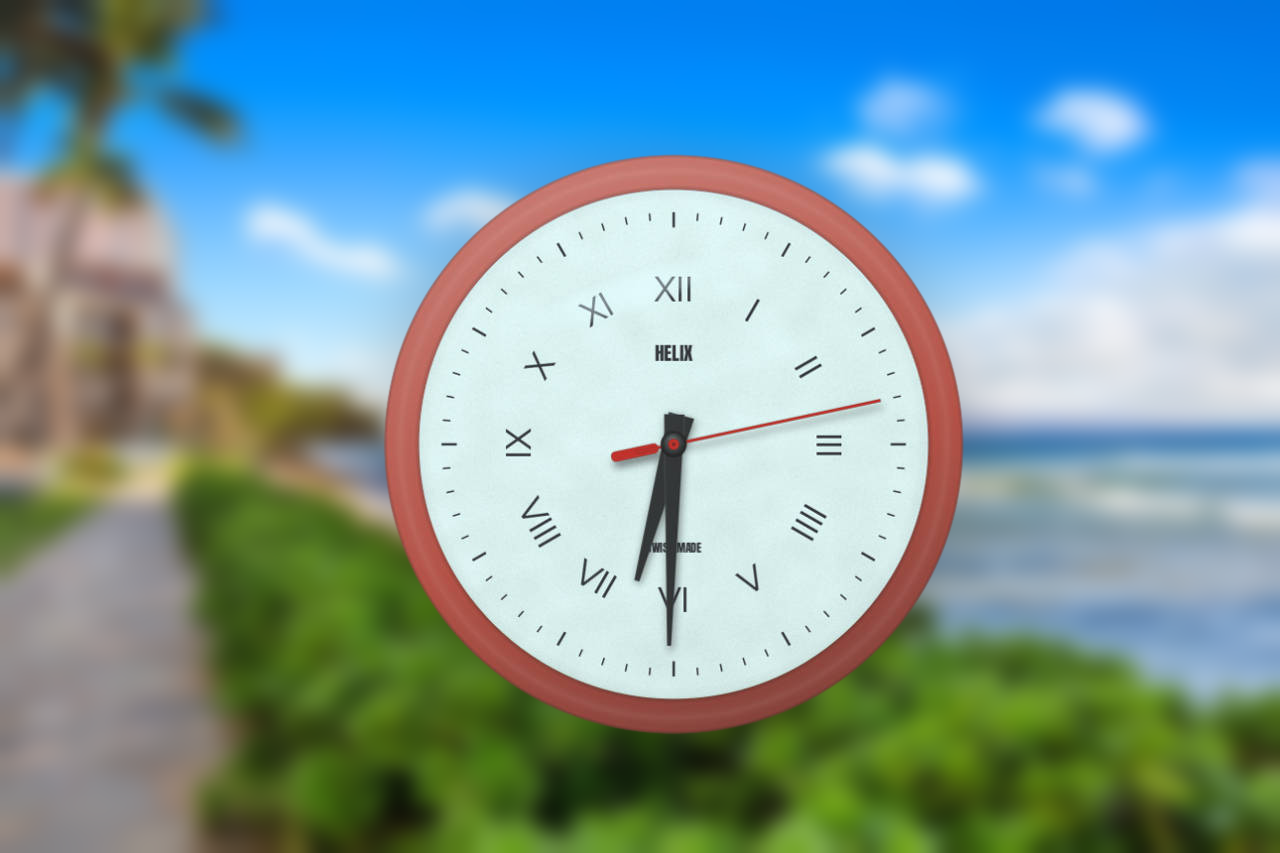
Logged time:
6h30m13s
